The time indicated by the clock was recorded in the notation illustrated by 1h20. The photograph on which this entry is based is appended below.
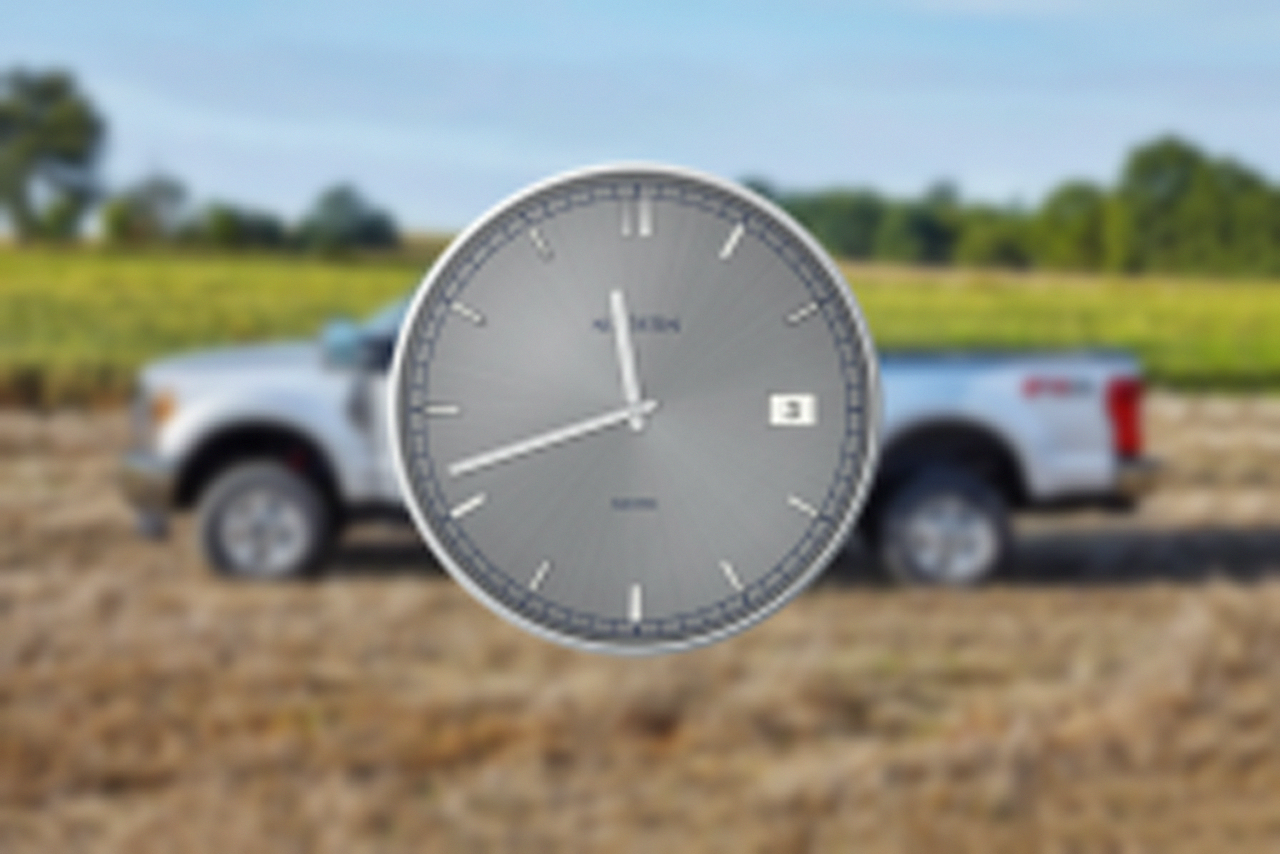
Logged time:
11h42
